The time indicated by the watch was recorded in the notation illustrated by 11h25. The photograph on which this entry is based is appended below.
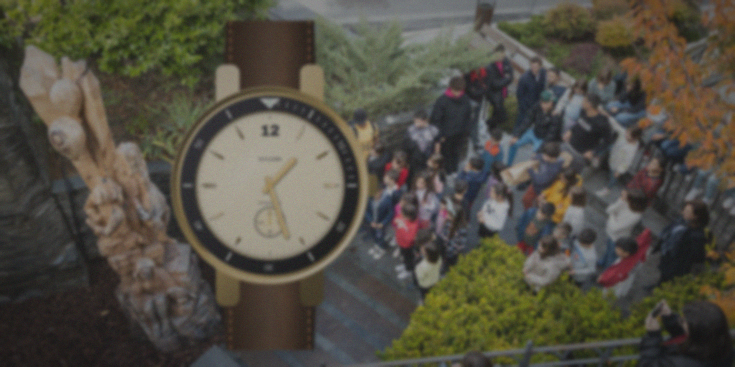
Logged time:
1h27
